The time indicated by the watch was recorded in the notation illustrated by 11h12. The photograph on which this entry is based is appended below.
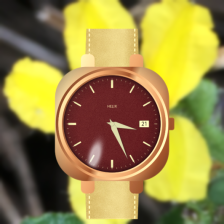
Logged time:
3h26
